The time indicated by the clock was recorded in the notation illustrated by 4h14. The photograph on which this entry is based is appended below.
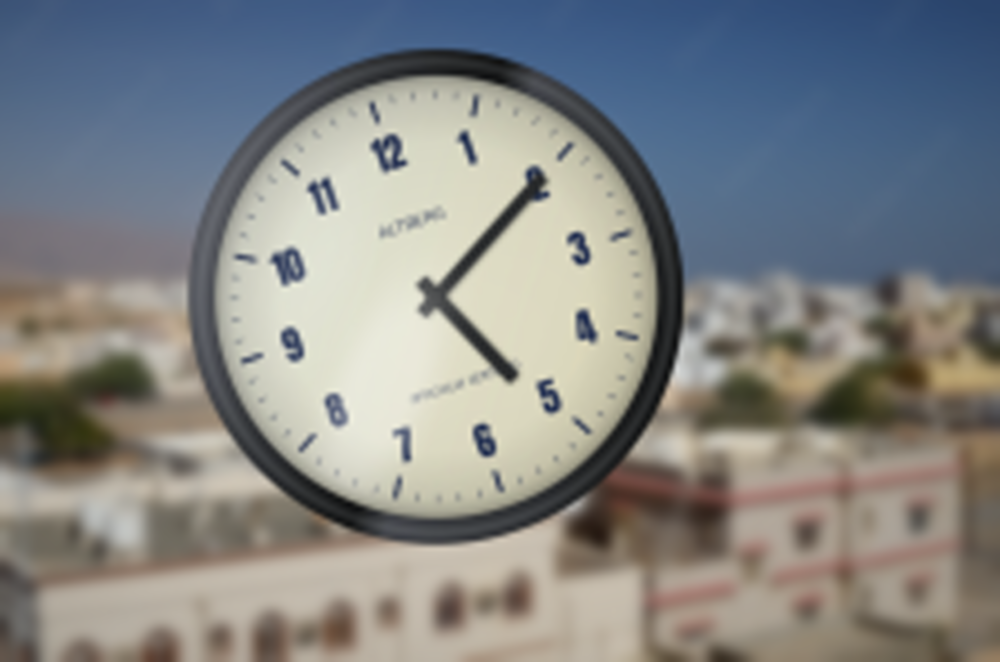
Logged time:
5h10
